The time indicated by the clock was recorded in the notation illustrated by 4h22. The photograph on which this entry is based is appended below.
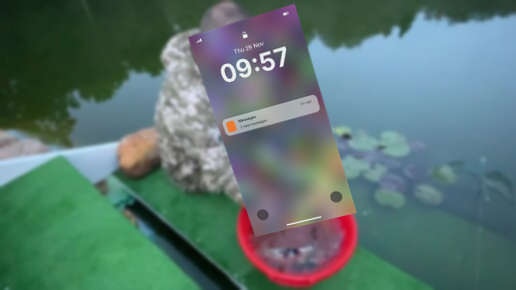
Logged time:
9h57
